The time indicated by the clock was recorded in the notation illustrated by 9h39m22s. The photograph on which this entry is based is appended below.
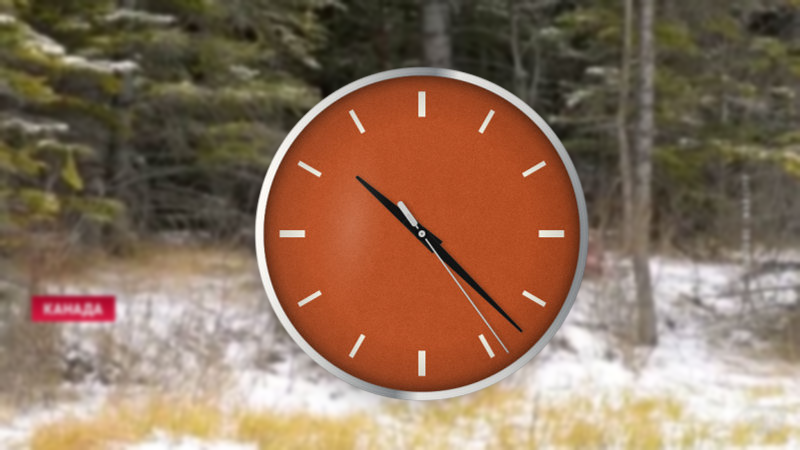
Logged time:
10h22m24s
